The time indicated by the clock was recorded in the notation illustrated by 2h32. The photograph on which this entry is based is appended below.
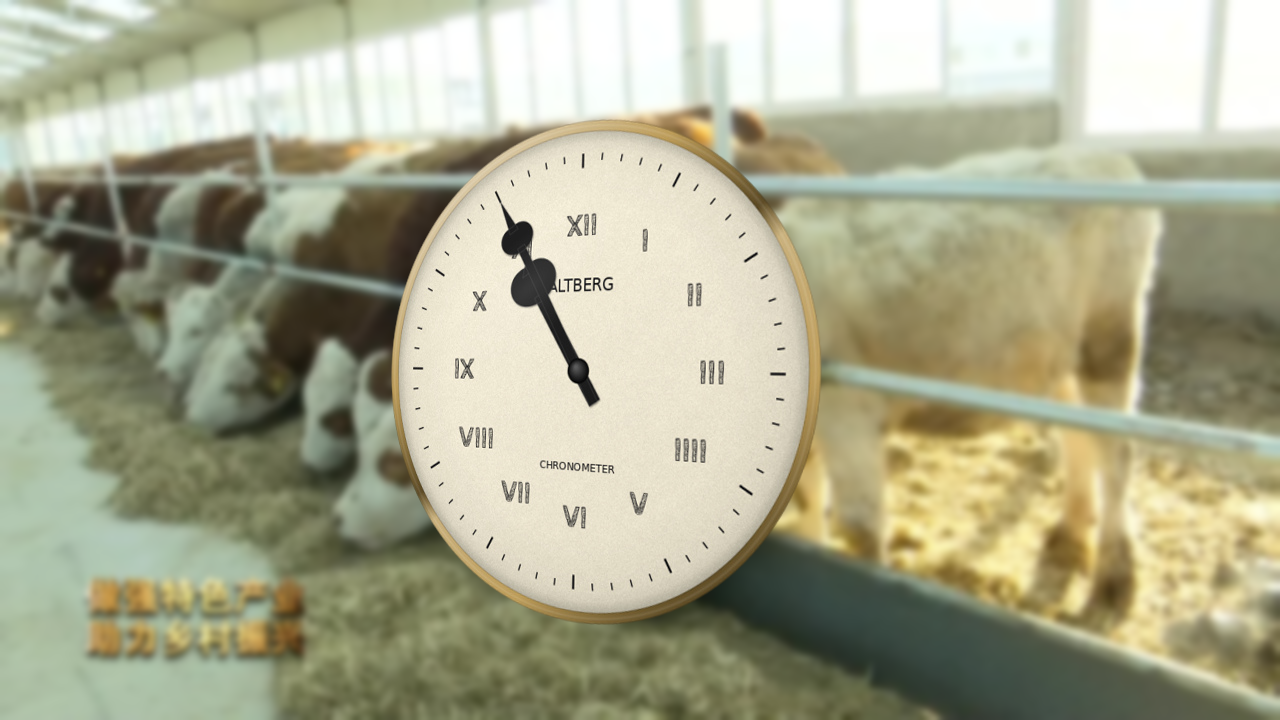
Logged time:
10h55
